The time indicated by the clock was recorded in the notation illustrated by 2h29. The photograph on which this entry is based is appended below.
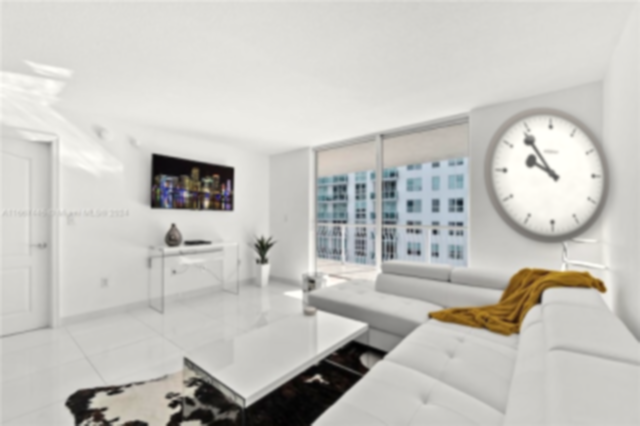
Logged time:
9h54
